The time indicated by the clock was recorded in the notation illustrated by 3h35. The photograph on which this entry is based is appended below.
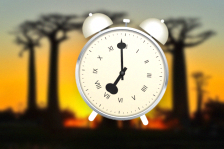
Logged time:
6h59
